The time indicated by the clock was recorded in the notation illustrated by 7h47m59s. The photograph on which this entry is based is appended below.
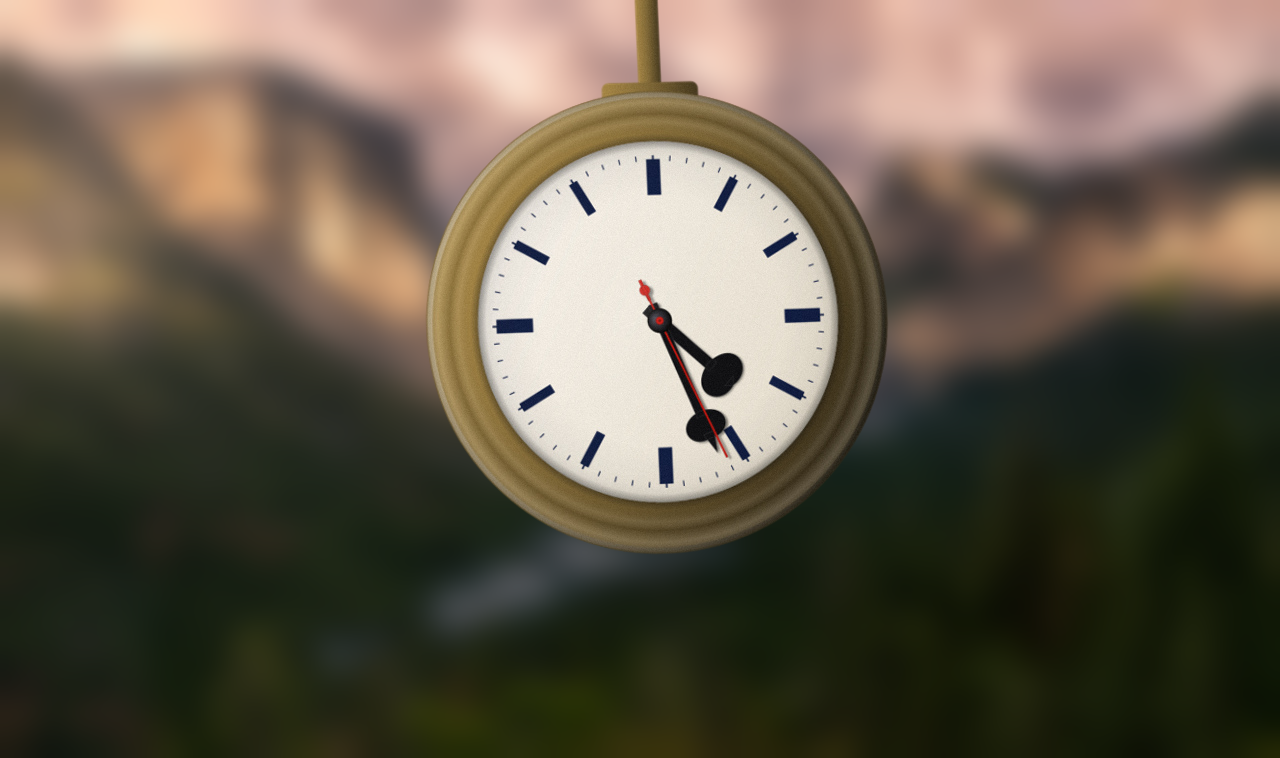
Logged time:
4h26m26s
